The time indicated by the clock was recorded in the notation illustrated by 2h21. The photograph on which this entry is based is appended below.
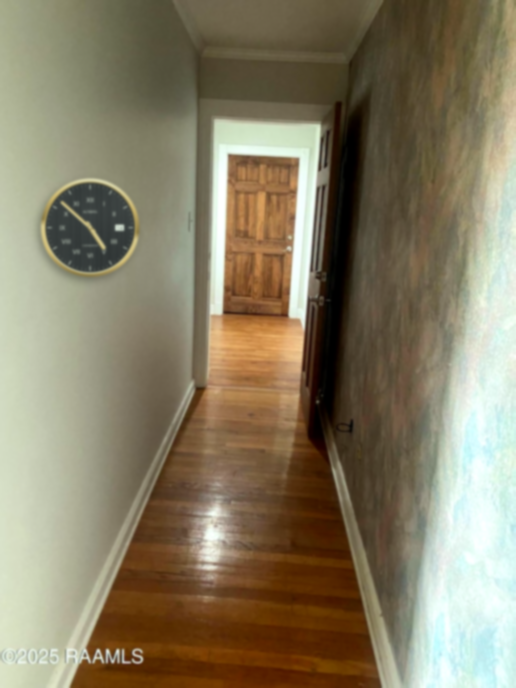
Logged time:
4h52
